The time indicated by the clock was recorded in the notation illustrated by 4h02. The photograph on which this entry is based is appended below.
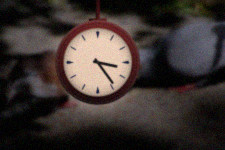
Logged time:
3h24
